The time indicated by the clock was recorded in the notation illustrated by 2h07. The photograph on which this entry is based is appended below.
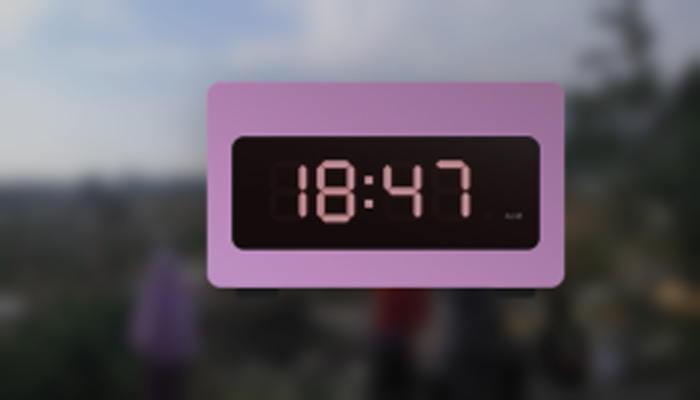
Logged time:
18h47
